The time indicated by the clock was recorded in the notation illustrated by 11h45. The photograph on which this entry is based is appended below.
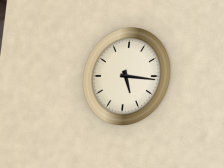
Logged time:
5h16
